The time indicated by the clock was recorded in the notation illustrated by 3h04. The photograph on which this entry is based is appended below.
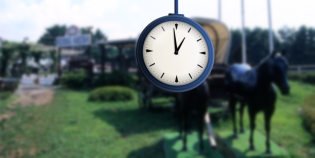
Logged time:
12h59
